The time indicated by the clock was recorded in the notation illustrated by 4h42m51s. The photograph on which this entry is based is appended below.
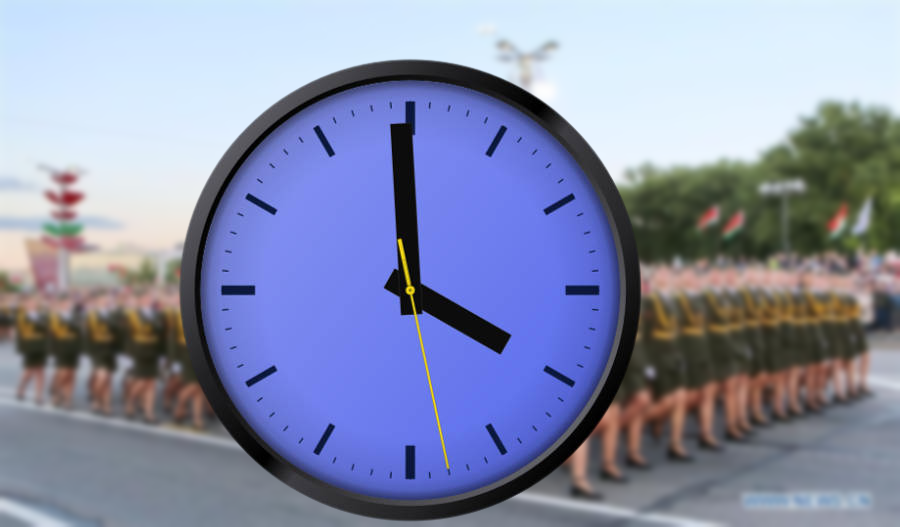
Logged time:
3h59m28s
